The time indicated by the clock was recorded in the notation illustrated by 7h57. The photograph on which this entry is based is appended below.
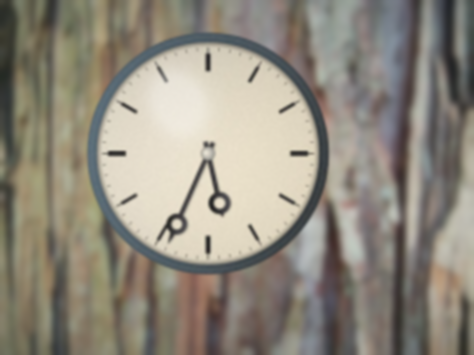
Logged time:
5h34
